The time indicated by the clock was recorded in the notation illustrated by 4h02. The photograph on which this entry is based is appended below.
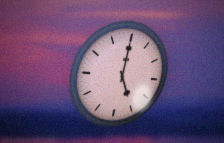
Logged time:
5h00
